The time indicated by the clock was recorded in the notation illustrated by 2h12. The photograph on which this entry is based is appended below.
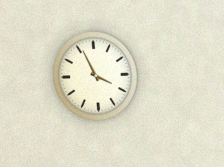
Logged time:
3h56
